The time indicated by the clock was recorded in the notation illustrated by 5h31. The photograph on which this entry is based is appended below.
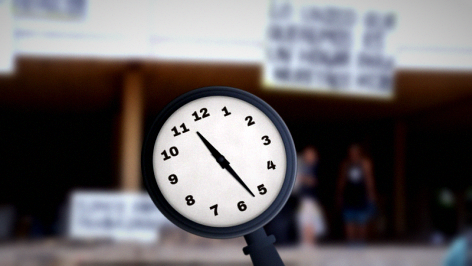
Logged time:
11h27
